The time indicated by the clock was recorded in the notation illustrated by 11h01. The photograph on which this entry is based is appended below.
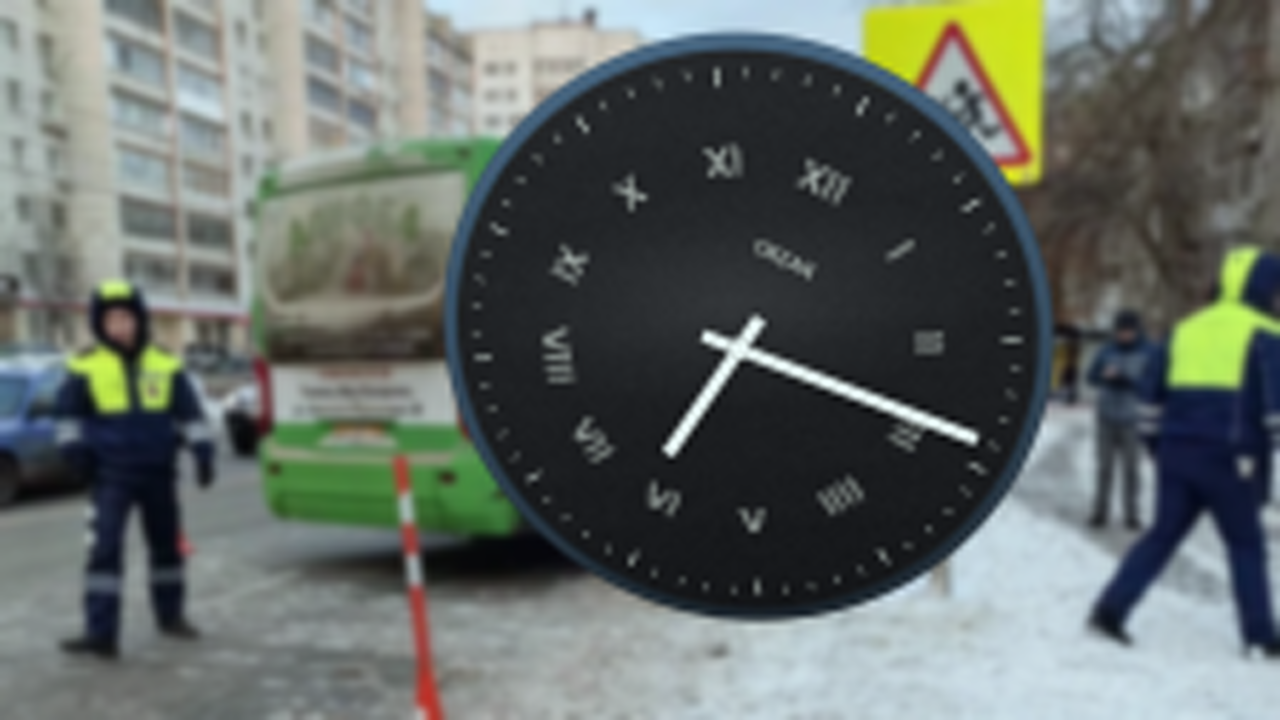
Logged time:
6h14
